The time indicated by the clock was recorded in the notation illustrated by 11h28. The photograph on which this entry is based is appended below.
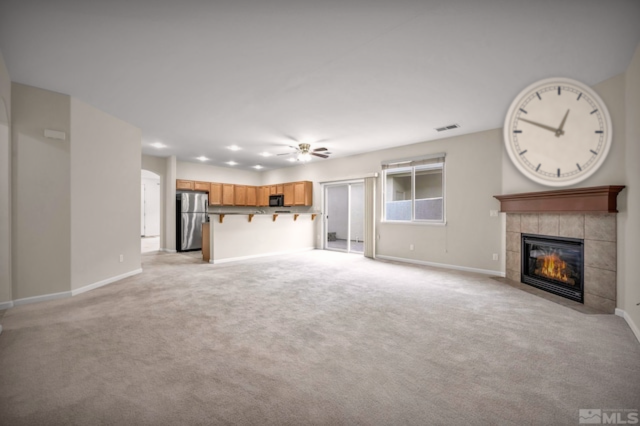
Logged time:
12h48
